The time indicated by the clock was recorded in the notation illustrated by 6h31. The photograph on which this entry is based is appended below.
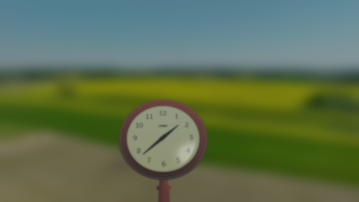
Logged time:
1h38
